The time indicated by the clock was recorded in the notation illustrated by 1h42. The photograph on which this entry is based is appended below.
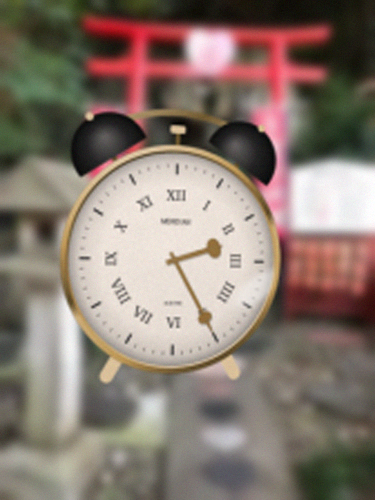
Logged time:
2h25
